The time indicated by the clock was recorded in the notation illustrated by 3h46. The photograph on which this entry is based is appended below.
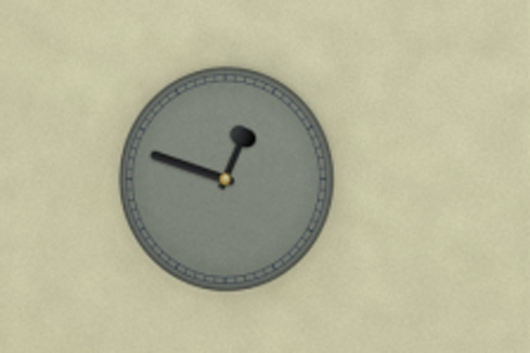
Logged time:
12h48
